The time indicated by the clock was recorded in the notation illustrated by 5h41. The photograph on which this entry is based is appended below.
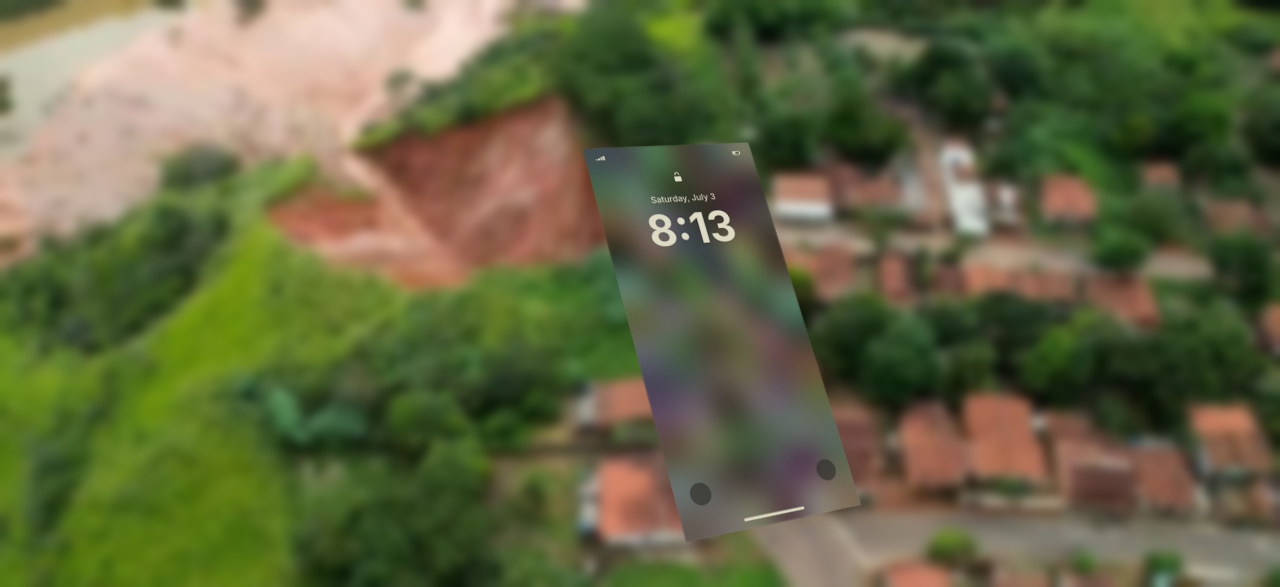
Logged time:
8h13
